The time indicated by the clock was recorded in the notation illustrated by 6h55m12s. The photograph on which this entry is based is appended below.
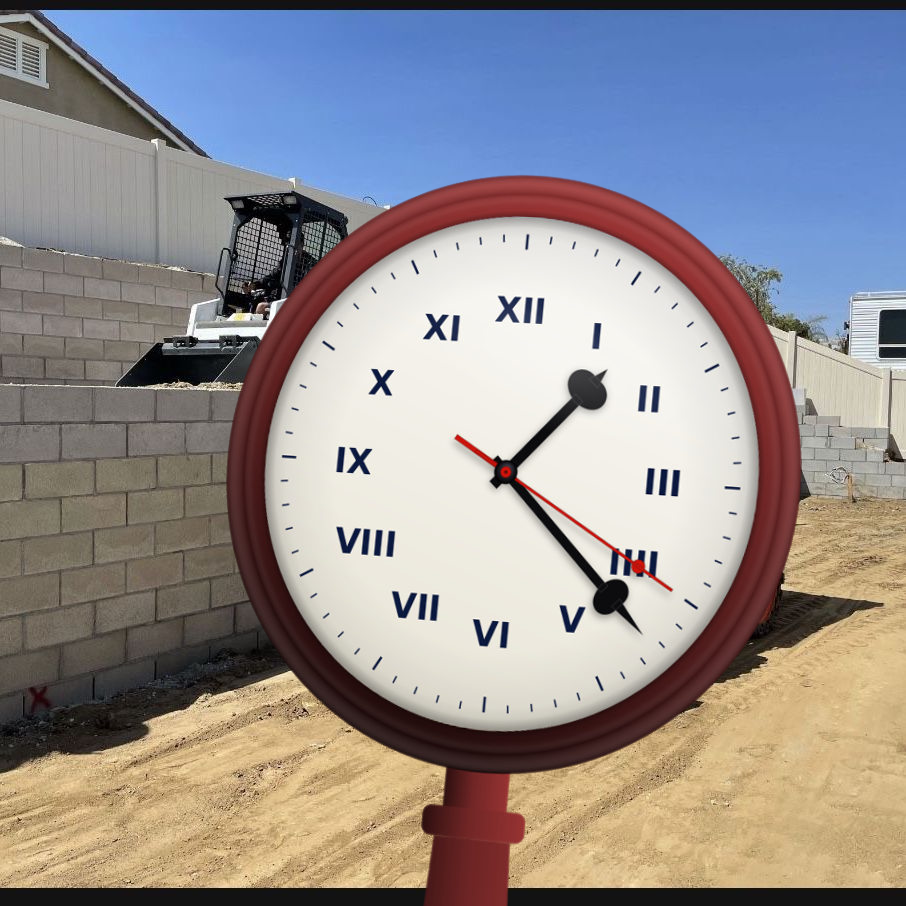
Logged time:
1h22m20s
